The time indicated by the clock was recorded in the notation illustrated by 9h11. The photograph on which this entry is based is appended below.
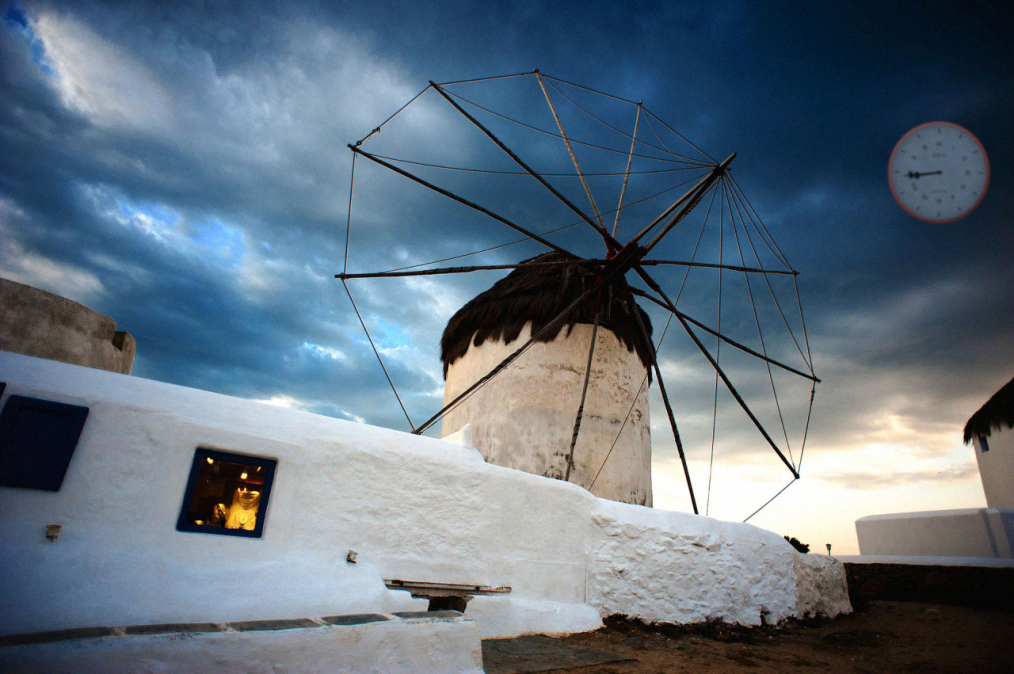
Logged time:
8h44
